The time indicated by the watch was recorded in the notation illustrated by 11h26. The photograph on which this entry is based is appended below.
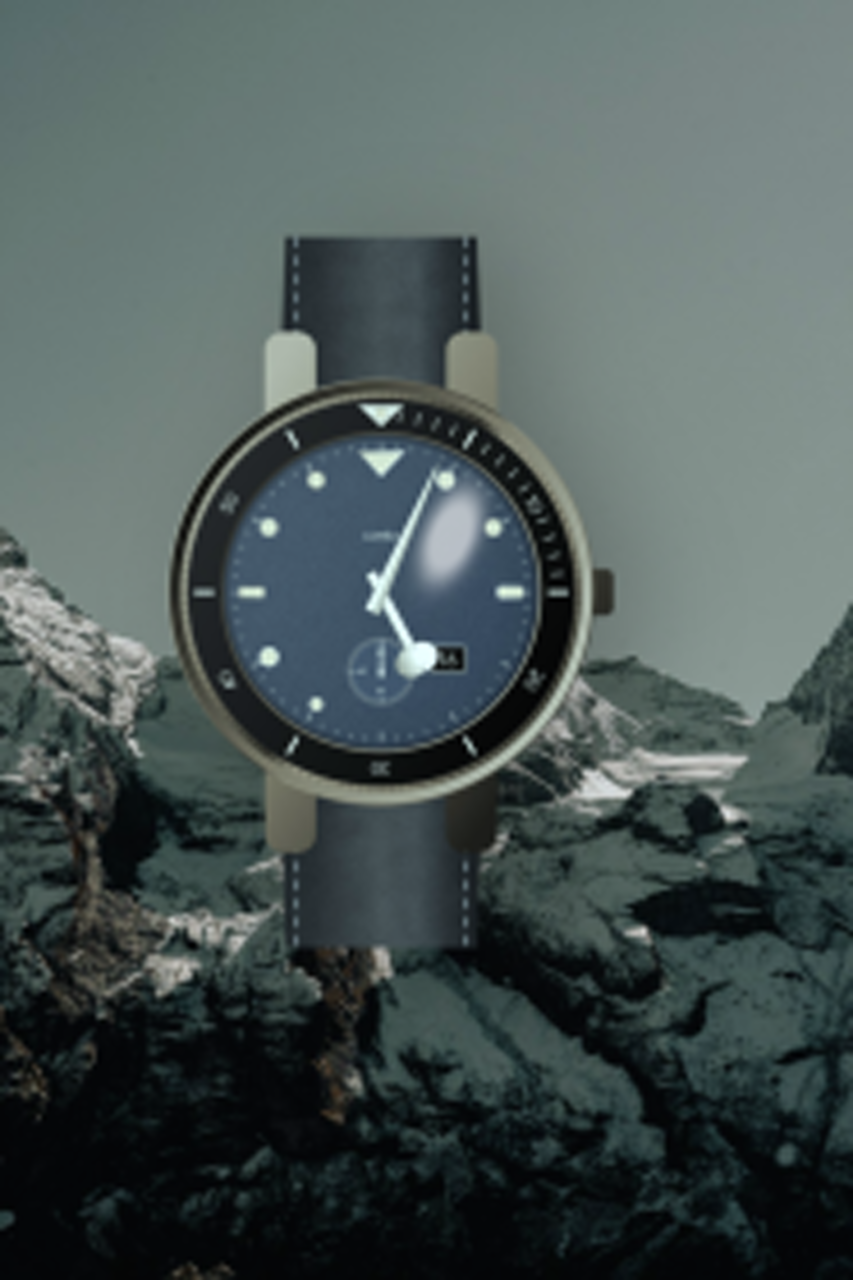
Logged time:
5h04
